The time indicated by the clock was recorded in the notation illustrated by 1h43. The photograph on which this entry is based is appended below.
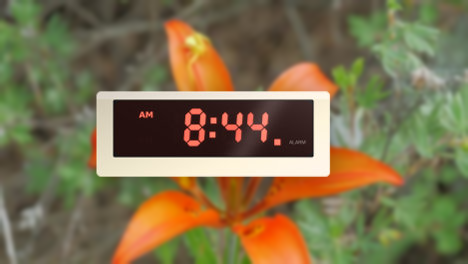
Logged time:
8h44
